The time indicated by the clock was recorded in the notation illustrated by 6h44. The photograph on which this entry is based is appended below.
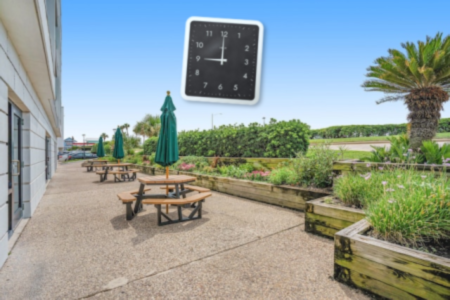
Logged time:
9h00
